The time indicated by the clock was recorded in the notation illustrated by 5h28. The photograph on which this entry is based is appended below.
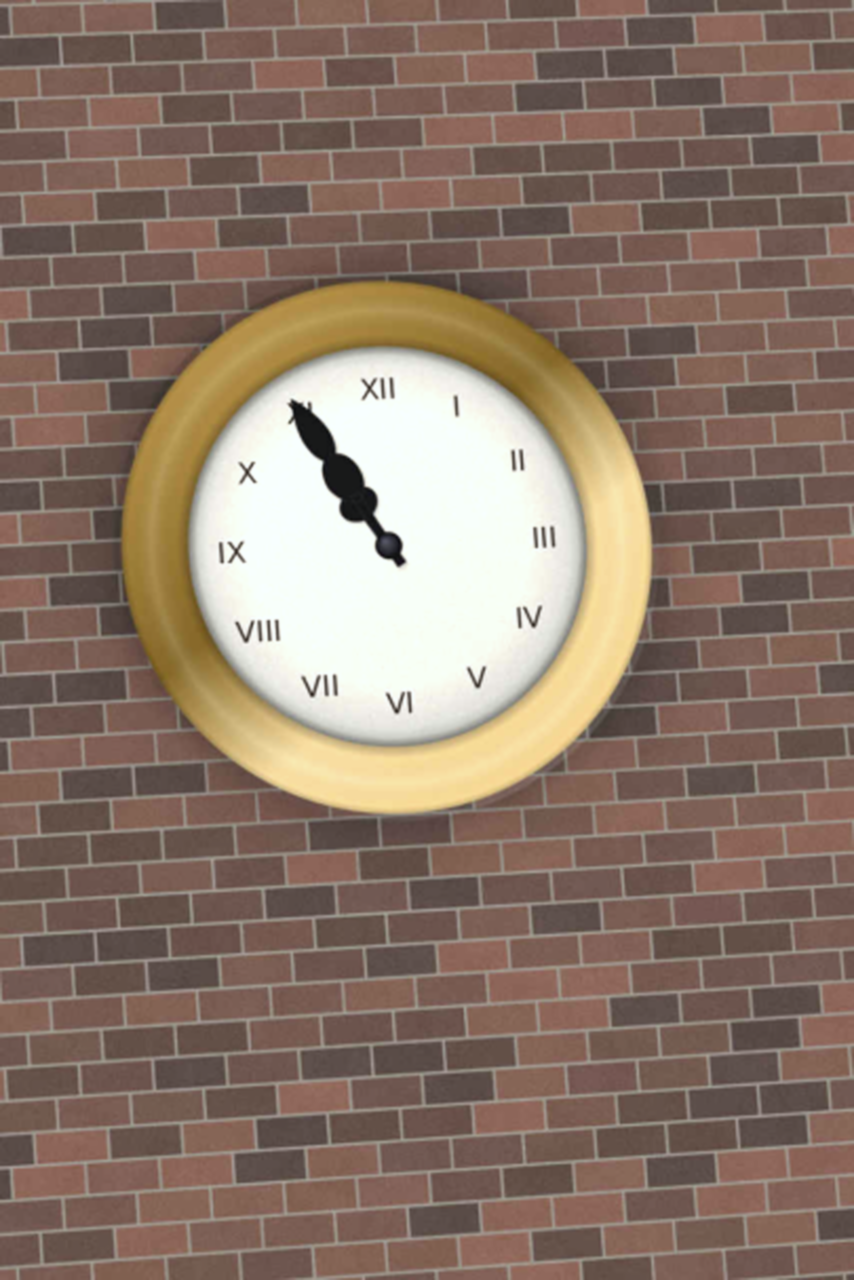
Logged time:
10h55
